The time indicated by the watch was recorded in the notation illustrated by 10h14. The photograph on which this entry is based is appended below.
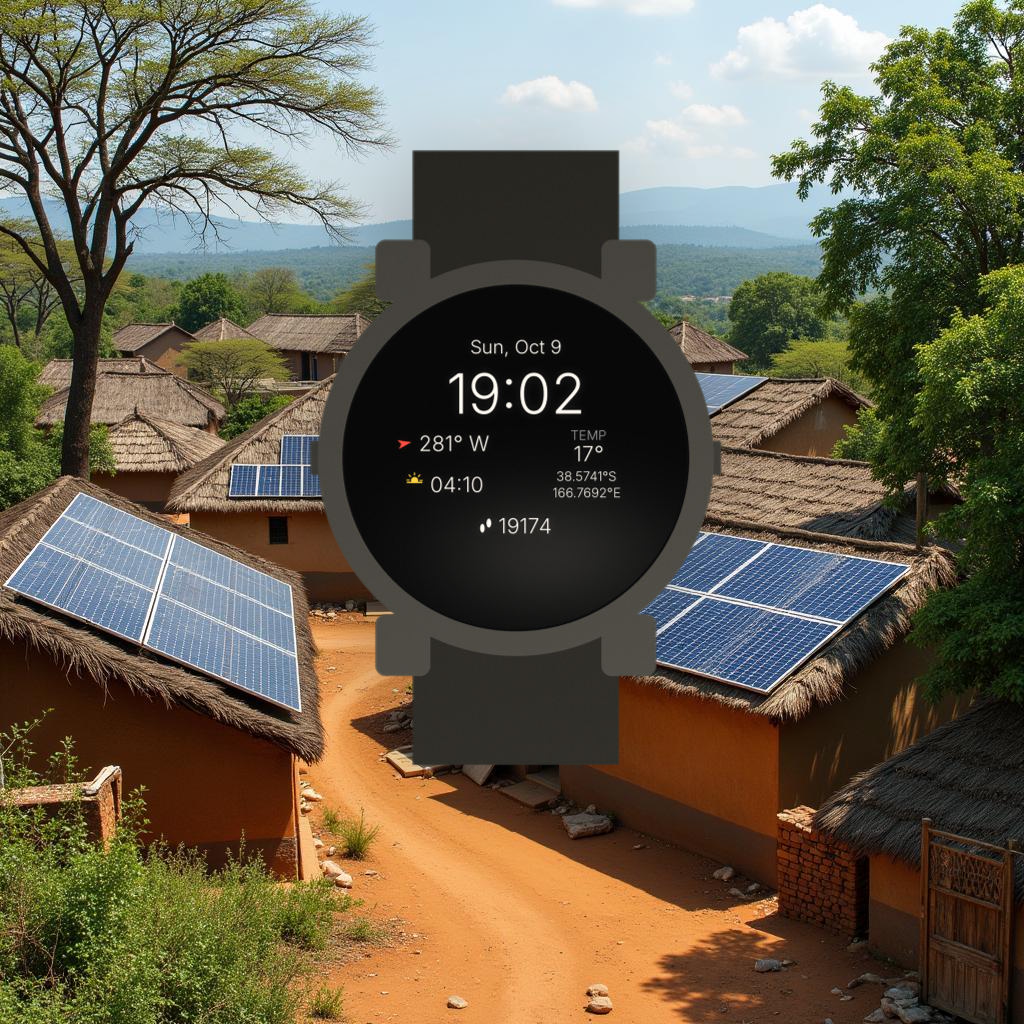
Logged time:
19h02
